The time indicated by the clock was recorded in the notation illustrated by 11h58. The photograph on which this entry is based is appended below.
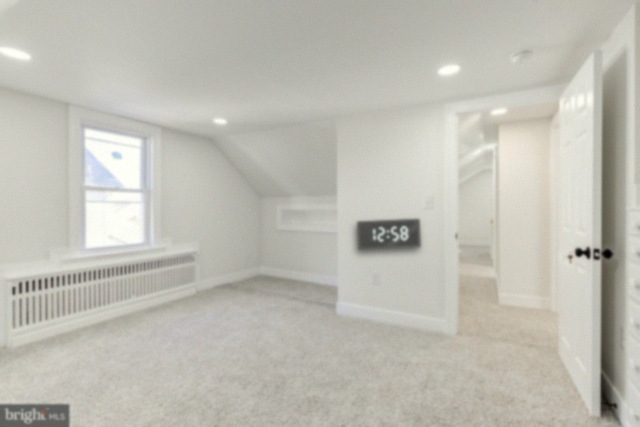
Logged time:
12h58
